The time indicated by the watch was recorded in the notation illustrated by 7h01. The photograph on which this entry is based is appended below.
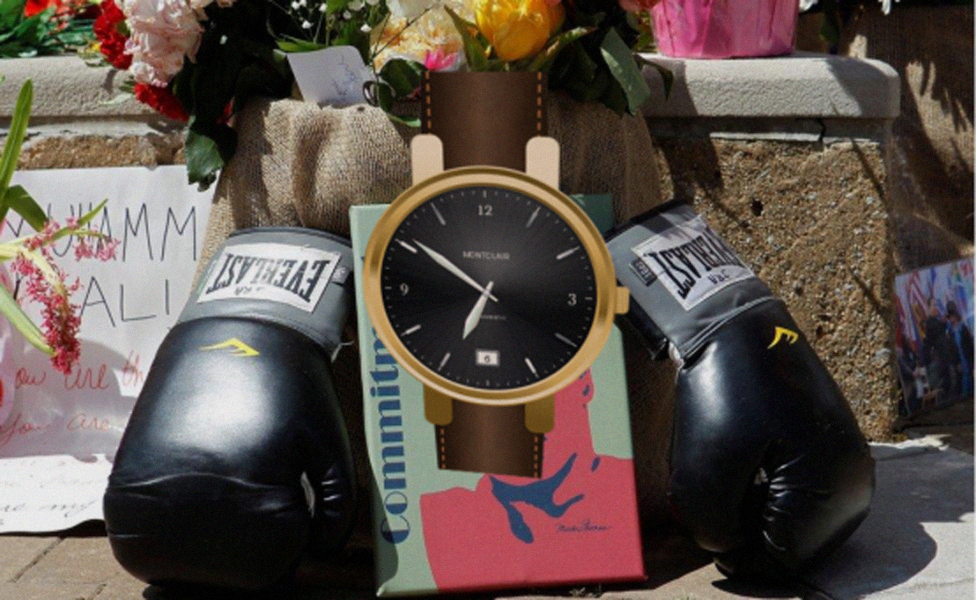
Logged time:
6h51
